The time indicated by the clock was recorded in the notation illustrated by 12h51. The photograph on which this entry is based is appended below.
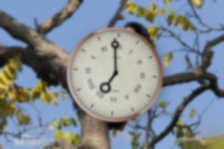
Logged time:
6h59
